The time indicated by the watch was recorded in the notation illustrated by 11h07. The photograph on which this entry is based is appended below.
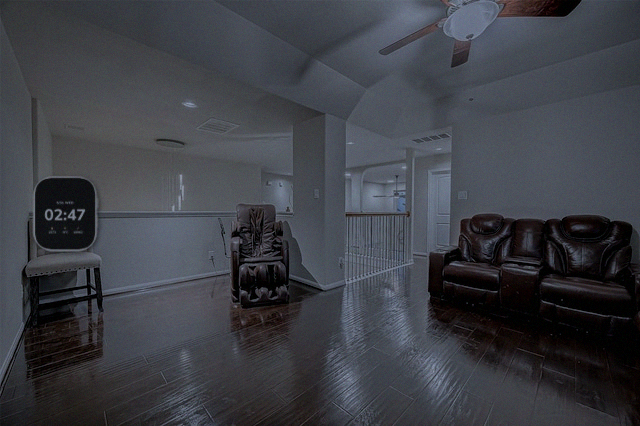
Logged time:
2h47
